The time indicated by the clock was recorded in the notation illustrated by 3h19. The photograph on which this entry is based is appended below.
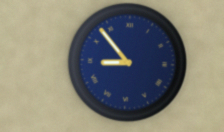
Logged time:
8h53
